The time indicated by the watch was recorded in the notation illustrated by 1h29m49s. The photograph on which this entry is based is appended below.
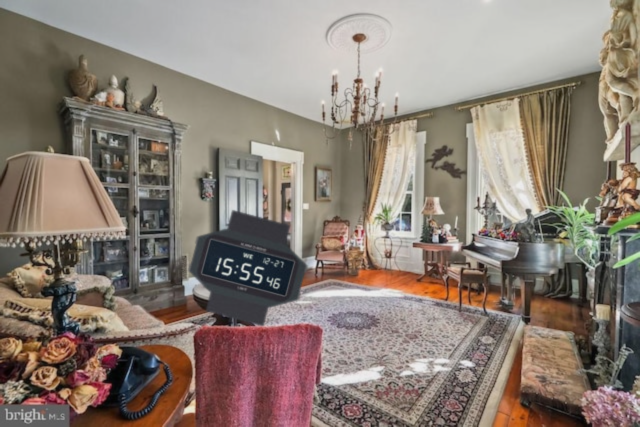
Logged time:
15h55m46s
